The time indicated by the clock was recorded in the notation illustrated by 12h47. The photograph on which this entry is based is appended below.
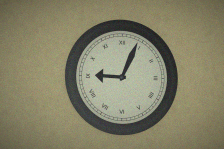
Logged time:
9h04
